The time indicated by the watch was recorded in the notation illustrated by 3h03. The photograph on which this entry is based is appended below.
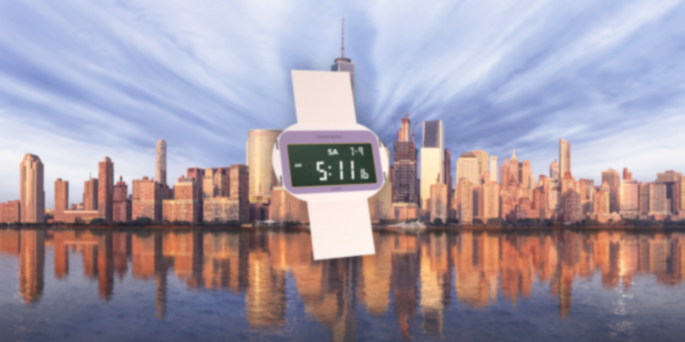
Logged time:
5h11
